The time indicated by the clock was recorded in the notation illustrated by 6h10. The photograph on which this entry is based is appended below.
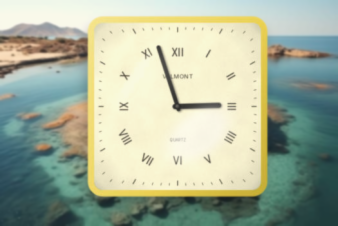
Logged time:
2h57
